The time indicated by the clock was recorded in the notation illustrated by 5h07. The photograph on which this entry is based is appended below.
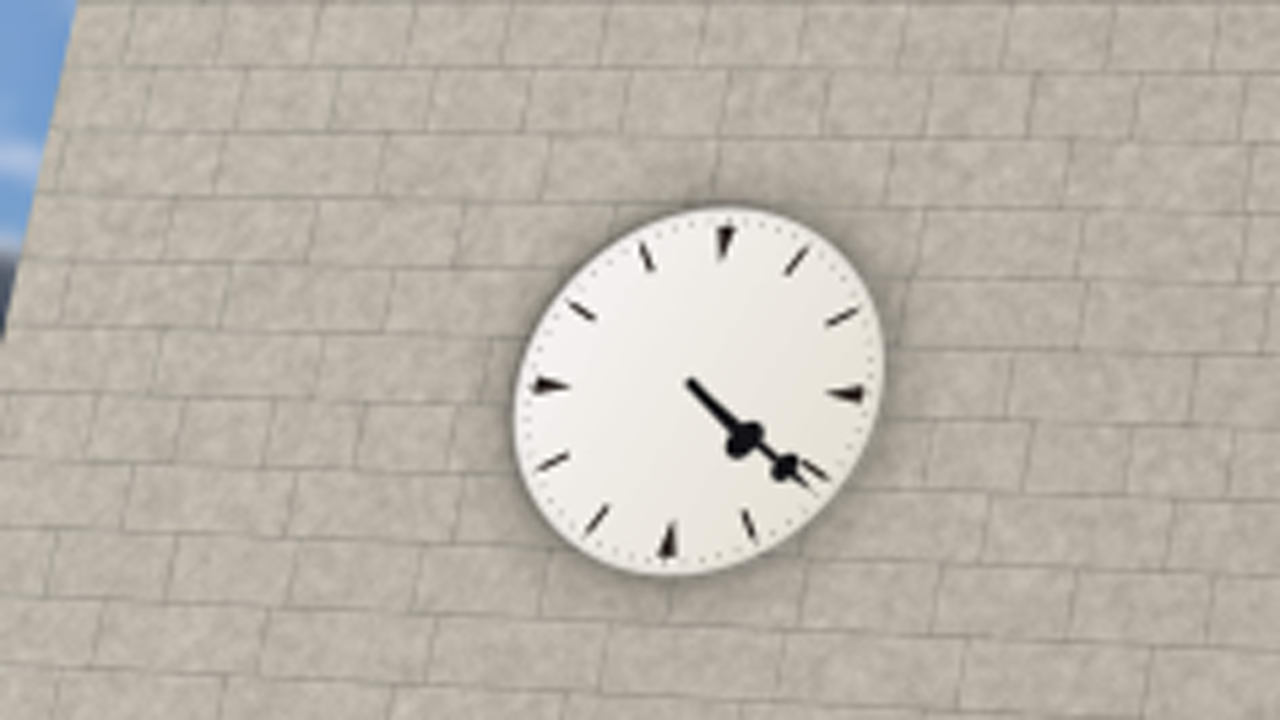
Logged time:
4h21
